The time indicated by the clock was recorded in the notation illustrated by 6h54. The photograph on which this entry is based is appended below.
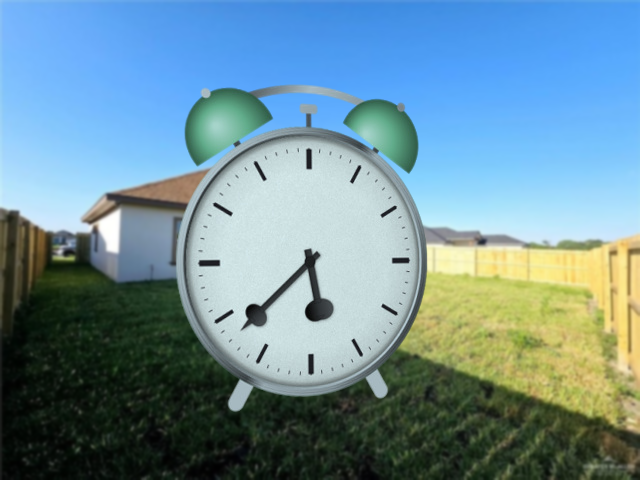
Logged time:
5h38
